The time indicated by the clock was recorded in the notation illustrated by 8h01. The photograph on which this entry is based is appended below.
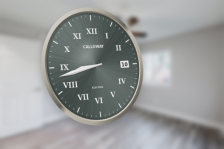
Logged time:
8h43
